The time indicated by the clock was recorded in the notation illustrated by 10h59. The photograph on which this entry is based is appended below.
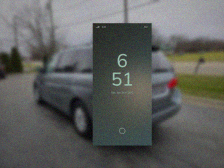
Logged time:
6h51
